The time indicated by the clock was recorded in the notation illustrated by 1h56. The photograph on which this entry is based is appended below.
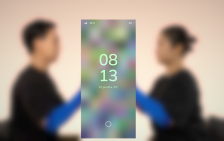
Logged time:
8h13
